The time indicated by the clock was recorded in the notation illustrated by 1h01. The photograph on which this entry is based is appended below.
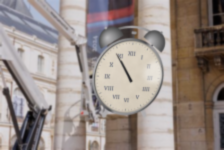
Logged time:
10h54
